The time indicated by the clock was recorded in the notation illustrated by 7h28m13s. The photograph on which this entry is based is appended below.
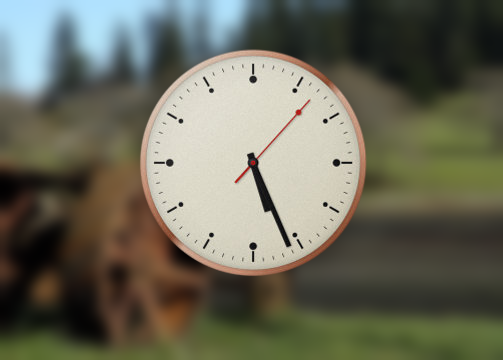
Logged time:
5h26m07s
